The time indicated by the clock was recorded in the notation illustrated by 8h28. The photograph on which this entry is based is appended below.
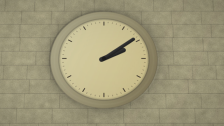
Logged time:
2h09
